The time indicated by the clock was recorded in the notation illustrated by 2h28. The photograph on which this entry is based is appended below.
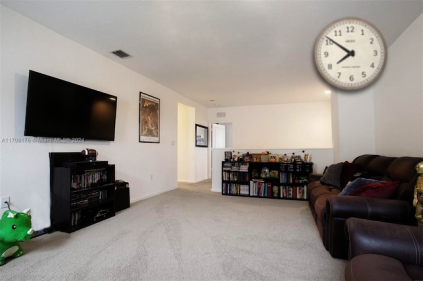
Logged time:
7h51
